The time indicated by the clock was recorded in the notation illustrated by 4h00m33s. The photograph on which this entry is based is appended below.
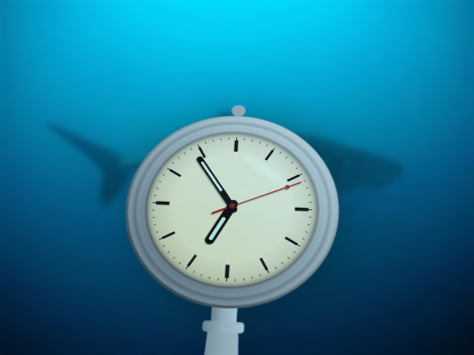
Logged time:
6h54m11s
